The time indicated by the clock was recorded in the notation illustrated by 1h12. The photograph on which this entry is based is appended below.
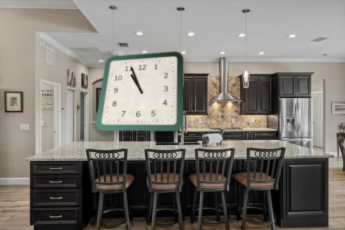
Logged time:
10h56
